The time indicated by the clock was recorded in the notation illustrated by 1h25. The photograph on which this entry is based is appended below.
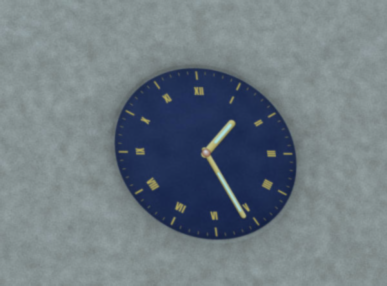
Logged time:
1h26
